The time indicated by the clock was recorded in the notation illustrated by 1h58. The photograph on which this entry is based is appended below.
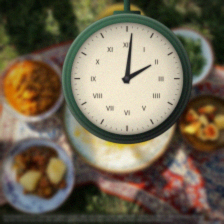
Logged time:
2h01
